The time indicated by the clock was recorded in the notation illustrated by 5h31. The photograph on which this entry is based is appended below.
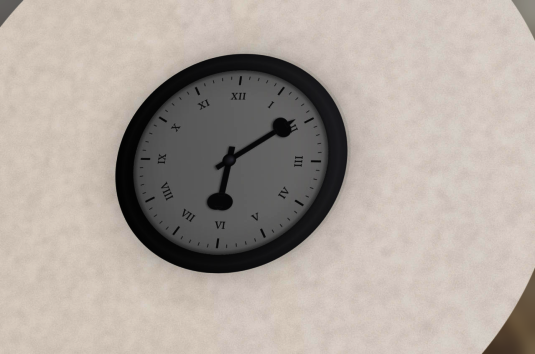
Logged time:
6h09
